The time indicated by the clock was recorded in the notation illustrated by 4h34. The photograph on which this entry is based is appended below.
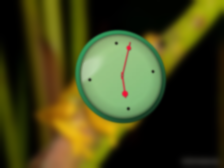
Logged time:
6h04
